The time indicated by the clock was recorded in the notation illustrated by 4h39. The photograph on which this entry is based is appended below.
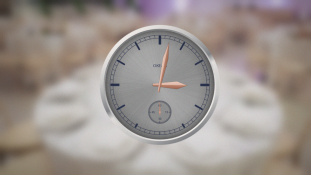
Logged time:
3h02
